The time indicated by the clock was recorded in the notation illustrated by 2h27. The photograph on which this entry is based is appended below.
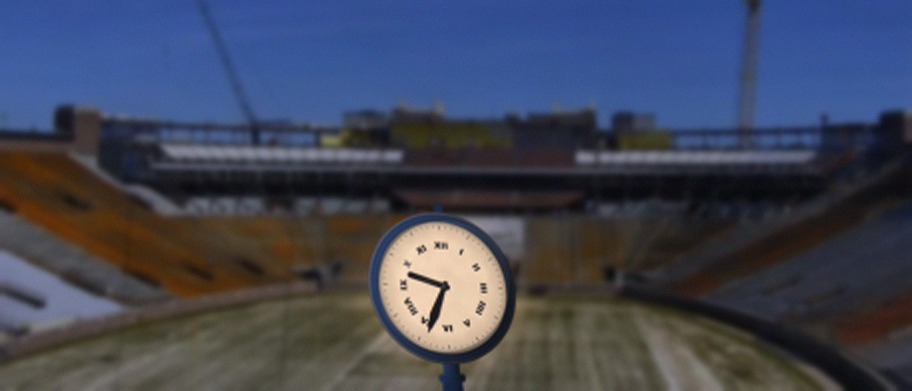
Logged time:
9h34
